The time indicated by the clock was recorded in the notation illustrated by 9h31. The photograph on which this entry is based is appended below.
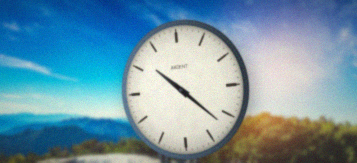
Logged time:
10h22
